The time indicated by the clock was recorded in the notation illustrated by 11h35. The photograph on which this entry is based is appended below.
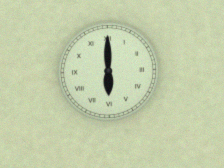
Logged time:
6h00
